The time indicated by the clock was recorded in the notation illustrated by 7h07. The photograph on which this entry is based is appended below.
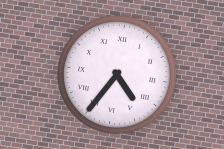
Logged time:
4h35
